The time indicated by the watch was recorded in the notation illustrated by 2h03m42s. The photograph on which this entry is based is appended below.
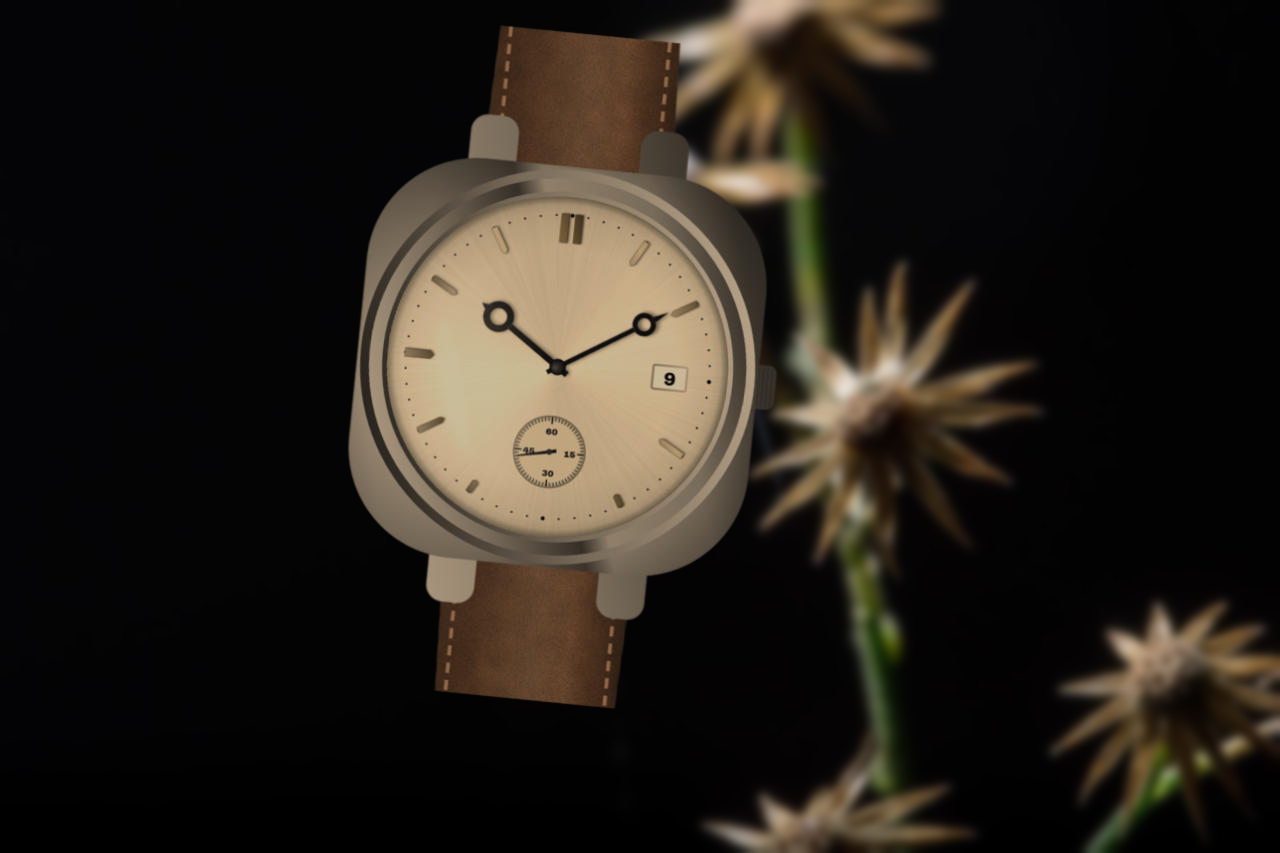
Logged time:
10h09m43s
